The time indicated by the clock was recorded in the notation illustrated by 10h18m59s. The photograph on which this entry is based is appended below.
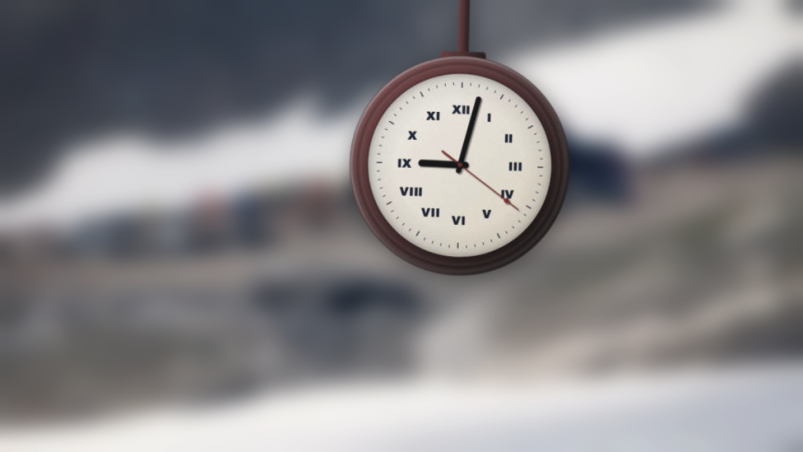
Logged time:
9h02m21s
